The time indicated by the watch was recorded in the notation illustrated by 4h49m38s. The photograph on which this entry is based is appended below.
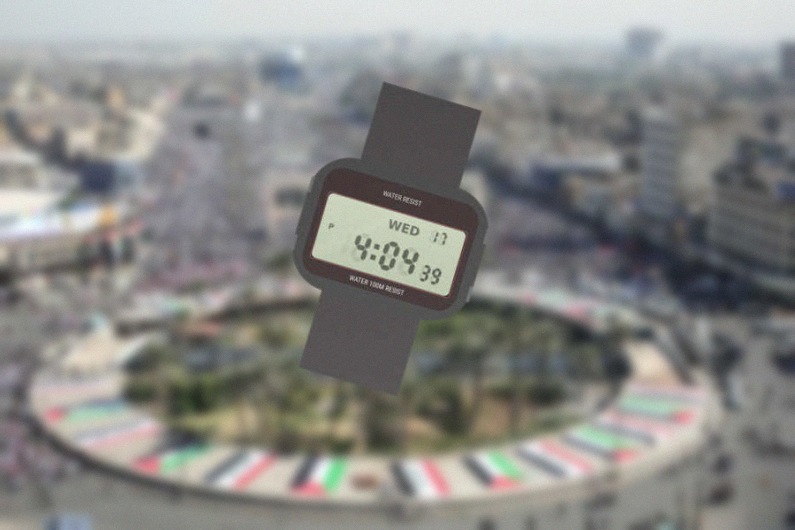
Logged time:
4h04m39s
